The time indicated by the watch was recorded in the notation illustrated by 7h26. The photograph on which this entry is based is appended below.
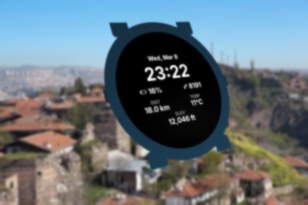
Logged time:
23h22
